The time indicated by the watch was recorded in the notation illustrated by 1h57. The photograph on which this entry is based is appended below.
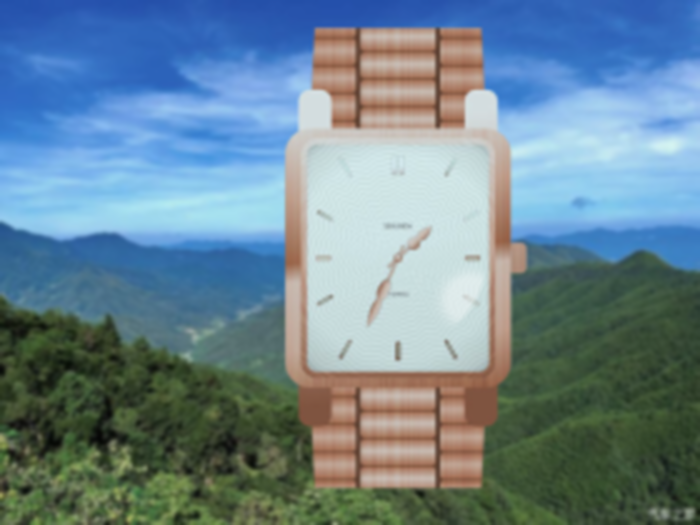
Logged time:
1h34
